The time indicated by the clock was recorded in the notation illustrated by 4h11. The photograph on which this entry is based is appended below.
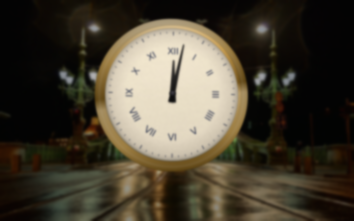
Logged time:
12h02
